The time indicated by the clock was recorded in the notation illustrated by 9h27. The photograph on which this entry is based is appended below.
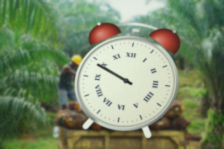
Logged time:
9h49
